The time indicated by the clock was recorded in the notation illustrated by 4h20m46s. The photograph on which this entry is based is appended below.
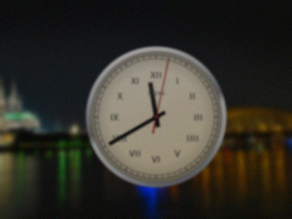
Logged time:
11h40m02s
